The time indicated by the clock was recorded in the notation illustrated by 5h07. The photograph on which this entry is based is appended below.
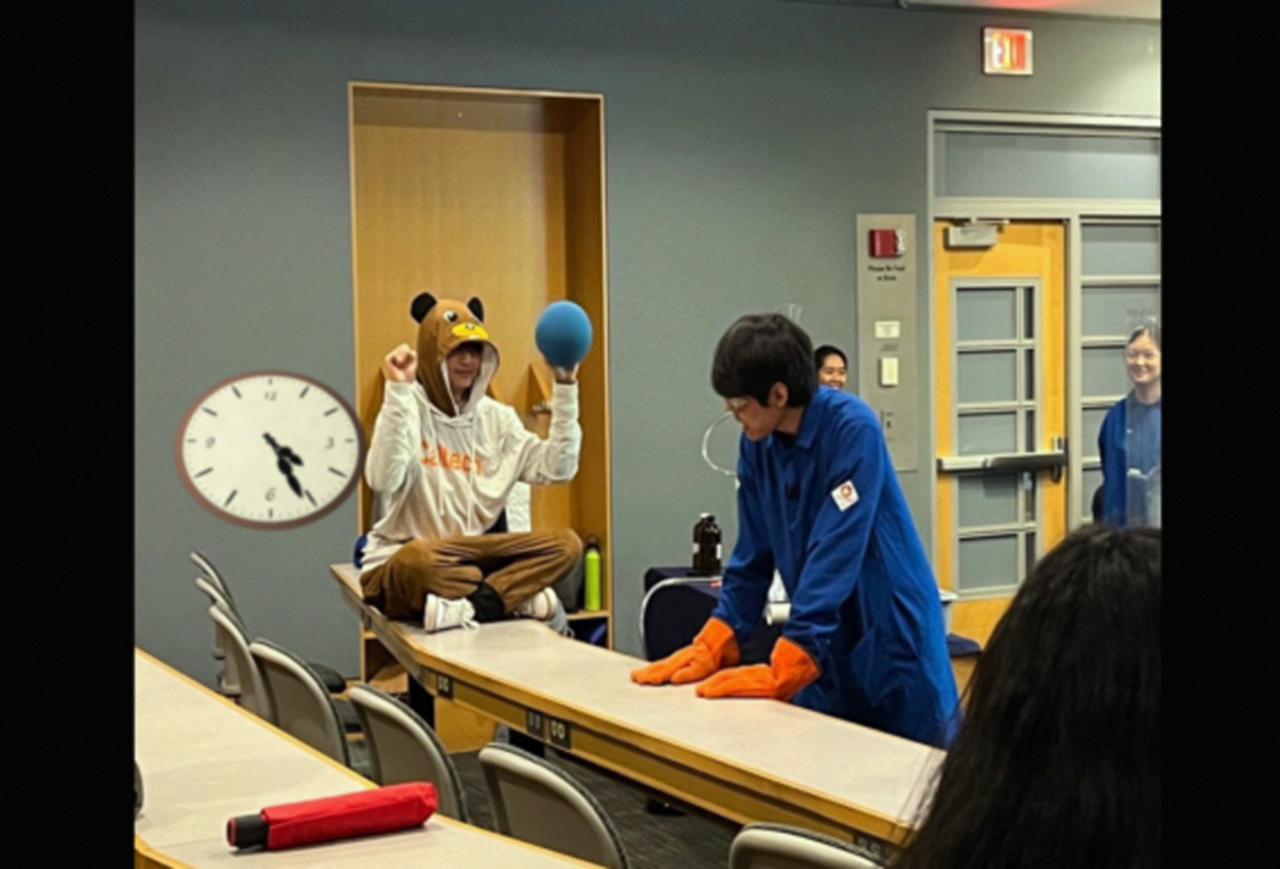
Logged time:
4h26
